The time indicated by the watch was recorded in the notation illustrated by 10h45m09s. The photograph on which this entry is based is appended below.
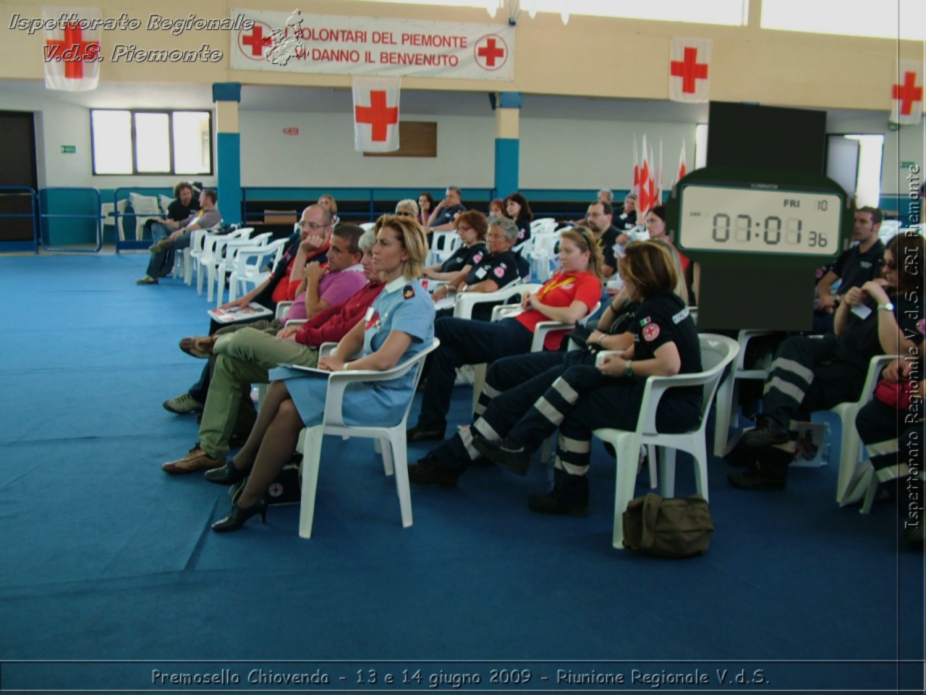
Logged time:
7h01m36s
